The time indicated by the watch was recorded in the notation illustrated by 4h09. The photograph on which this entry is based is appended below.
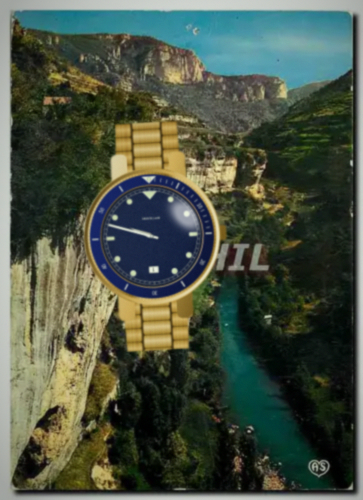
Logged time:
9h48
